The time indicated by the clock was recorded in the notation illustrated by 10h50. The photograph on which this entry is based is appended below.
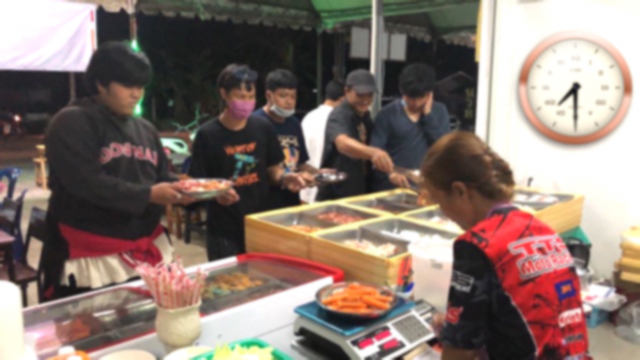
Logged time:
7h30
